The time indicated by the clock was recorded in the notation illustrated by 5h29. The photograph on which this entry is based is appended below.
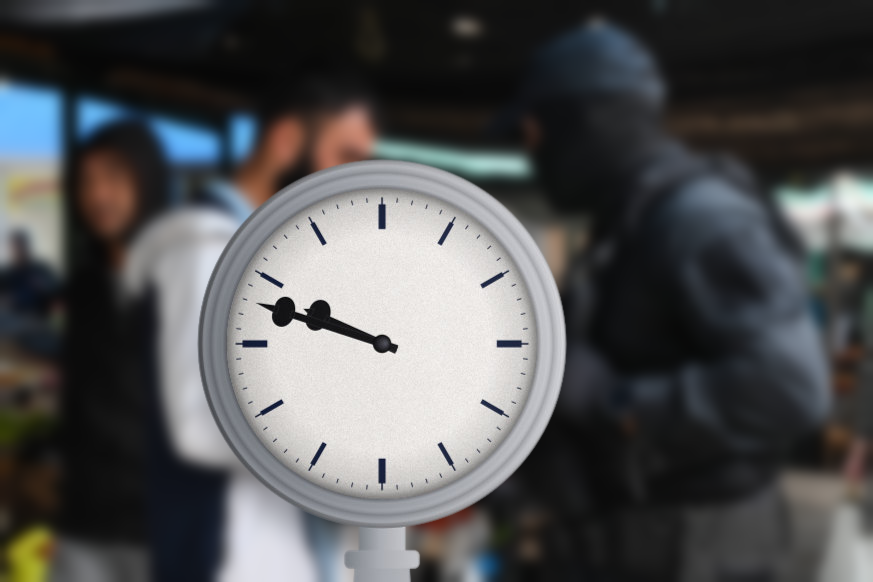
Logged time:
9h48
